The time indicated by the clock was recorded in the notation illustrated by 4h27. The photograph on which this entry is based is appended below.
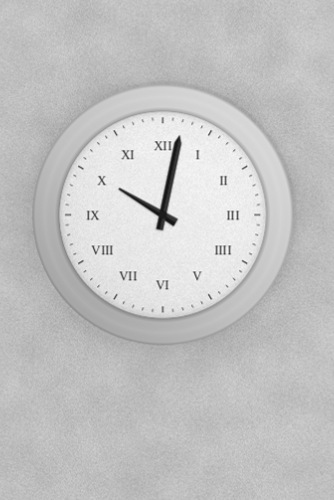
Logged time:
10h02
